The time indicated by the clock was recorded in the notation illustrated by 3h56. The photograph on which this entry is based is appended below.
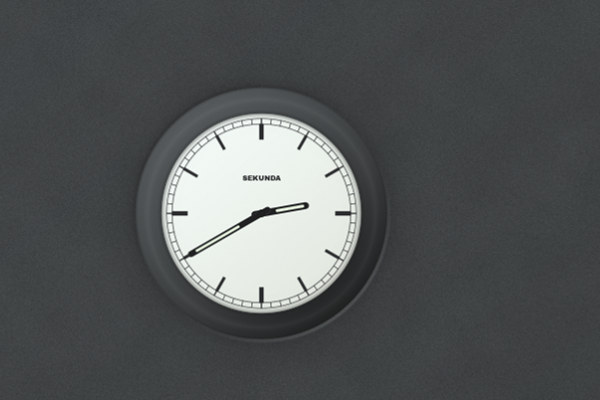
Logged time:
2h40
